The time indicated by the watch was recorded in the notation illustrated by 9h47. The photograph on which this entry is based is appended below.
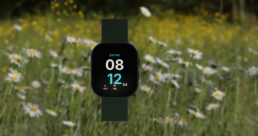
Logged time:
8h12
